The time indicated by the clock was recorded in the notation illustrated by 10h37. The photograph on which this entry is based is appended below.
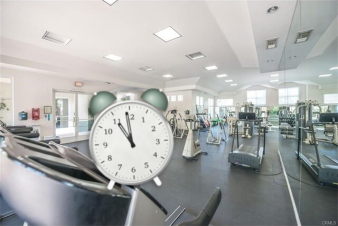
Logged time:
10h59
